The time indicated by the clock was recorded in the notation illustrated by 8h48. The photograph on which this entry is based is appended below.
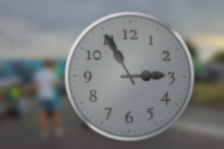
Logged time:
2h55
